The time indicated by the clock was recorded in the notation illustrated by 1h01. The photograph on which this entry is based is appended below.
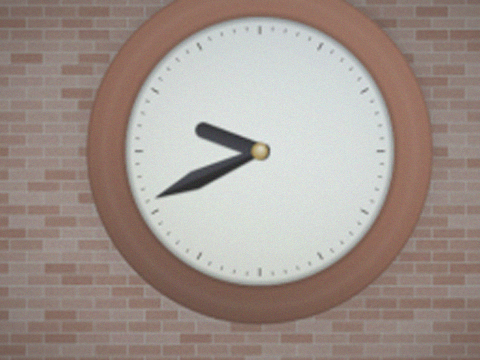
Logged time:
9h41
